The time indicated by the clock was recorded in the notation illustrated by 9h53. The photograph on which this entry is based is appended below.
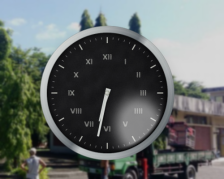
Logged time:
6h32
